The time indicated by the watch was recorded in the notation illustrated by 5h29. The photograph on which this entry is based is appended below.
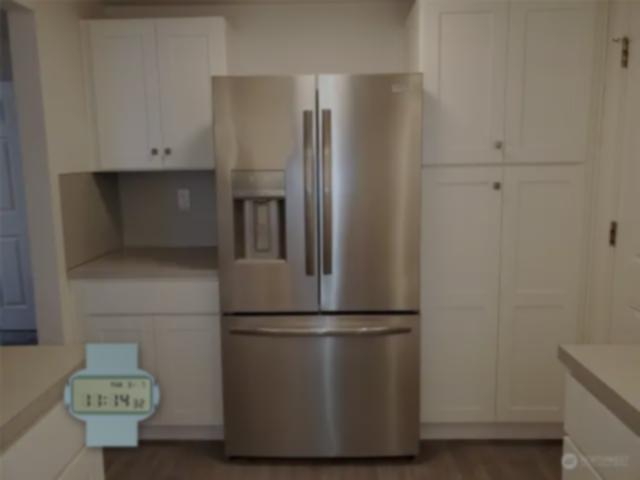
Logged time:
11h14
